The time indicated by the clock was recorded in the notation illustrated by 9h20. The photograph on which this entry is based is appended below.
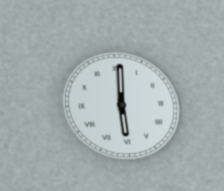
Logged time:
6h01
